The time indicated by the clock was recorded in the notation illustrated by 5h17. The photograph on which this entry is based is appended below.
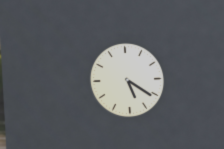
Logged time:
5h21
